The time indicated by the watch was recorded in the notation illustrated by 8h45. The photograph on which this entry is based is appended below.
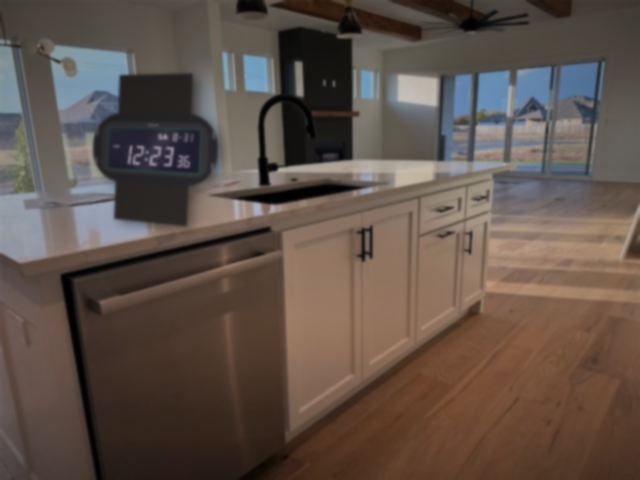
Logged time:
12h23
